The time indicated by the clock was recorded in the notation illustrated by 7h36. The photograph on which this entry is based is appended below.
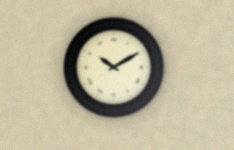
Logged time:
10h10
